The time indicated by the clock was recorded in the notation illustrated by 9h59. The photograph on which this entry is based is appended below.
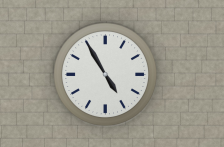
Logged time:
4h55
